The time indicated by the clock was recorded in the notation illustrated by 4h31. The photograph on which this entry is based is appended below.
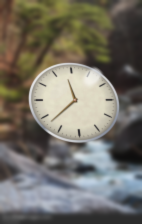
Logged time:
11h38
